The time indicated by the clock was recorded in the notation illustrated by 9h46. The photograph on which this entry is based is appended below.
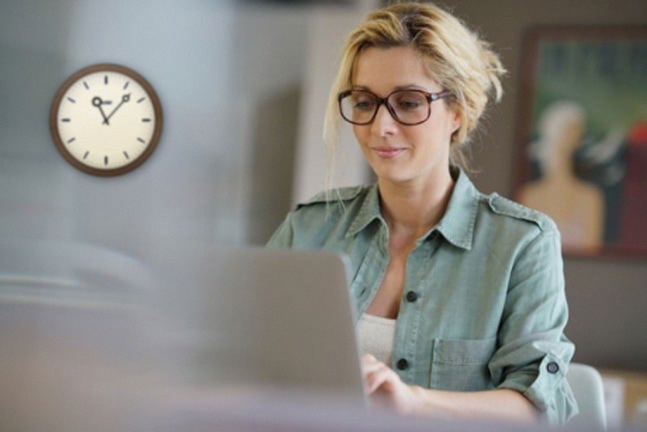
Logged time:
11h07
